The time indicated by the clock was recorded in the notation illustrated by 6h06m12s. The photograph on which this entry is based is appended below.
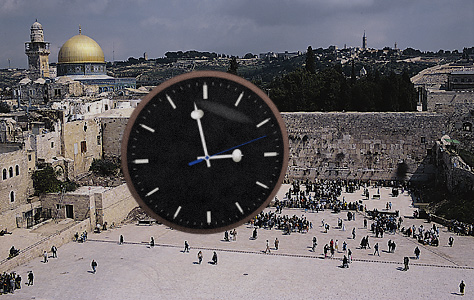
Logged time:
2h58m12s
